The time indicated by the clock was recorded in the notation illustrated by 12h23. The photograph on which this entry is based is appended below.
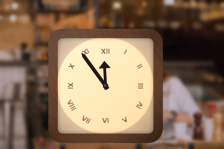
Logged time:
11h54
